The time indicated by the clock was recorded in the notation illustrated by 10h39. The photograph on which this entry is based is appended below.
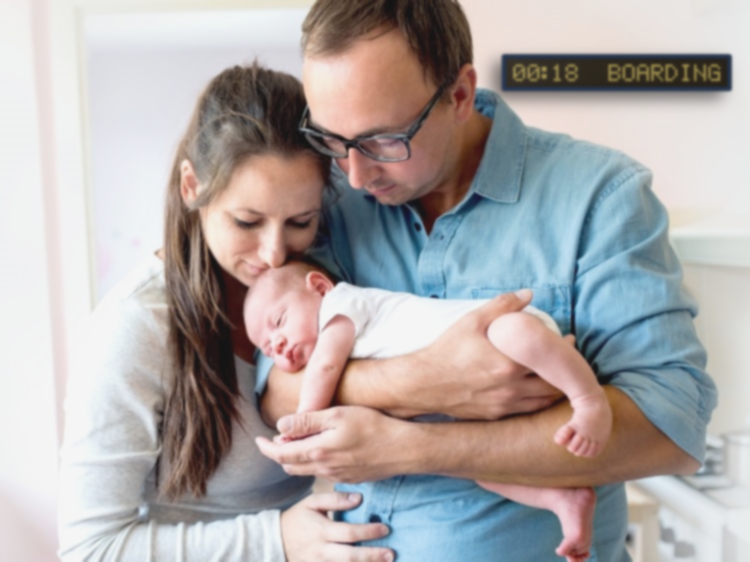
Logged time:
0h18
